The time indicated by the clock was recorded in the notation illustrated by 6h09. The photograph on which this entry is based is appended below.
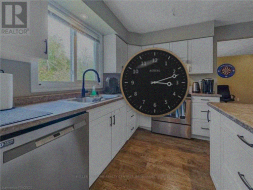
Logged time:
3h12
